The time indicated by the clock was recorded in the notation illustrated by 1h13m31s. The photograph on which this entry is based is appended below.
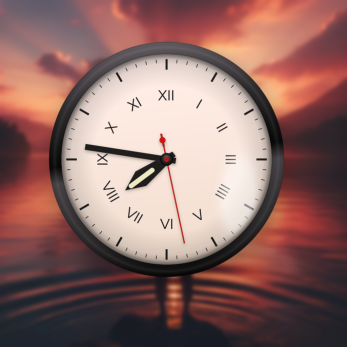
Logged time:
7h46m28s
